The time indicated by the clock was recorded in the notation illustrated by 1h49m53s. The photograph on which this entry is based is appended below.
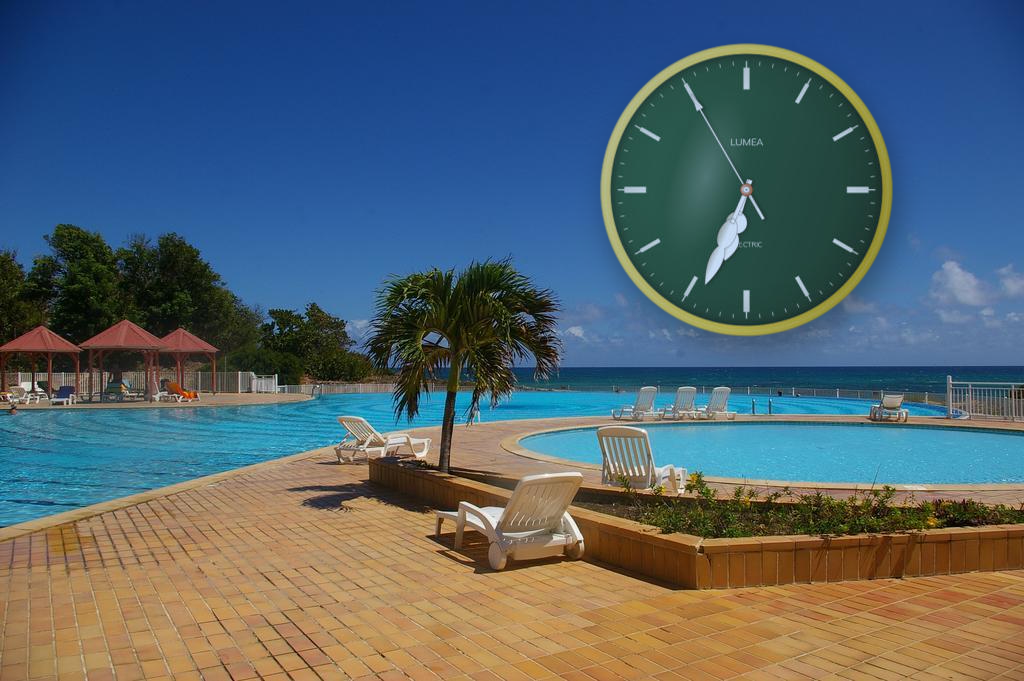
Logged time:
6h33m55s
